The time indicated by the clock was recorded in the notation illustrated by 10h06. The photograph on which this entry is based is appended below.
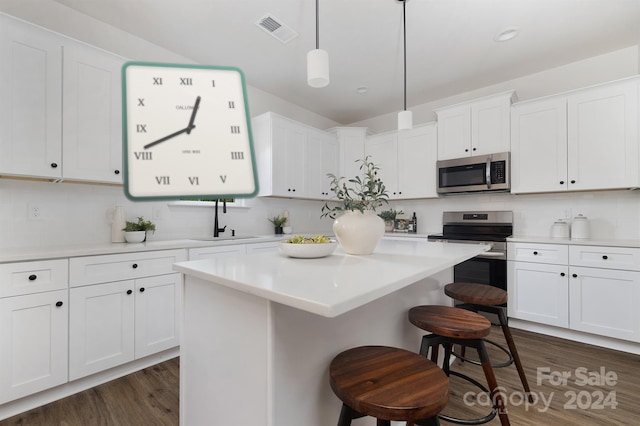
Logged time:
12h41
